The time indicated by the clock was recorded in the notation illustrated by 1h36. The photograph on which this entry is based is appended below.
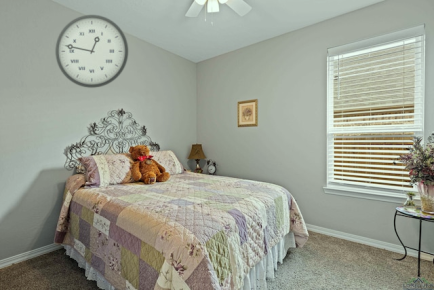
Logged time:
12h47
